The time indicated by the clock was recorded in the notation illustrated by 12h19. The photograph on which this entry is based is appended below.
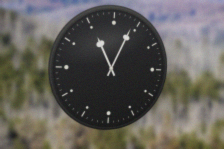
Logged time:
11h04
